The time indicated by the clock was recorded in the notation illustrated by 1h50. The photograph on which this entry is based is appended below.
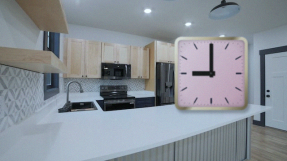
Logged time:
9h00
